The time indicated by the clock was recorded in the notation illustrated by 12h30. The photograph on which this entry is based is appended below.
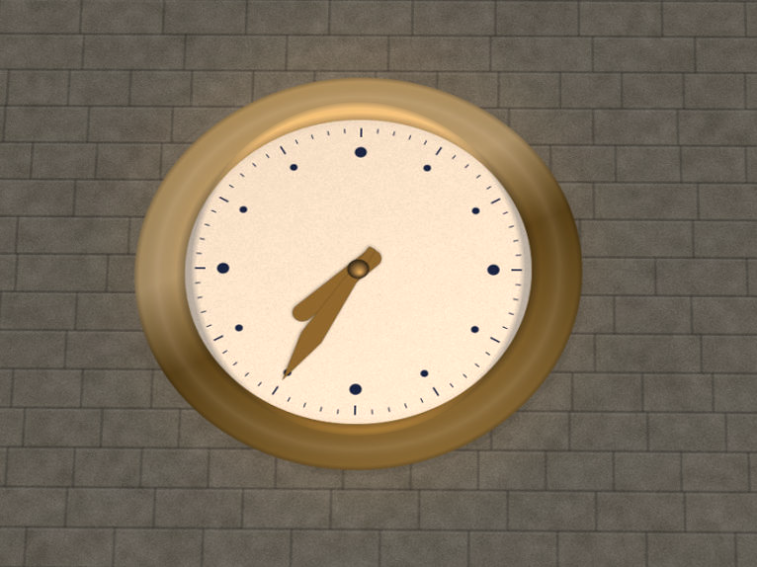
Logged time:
7h35
